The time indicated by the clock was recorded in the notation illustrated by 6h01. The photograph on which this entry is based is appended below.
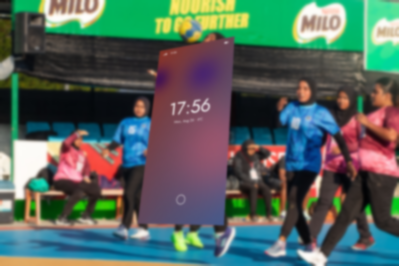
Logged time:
17h56
